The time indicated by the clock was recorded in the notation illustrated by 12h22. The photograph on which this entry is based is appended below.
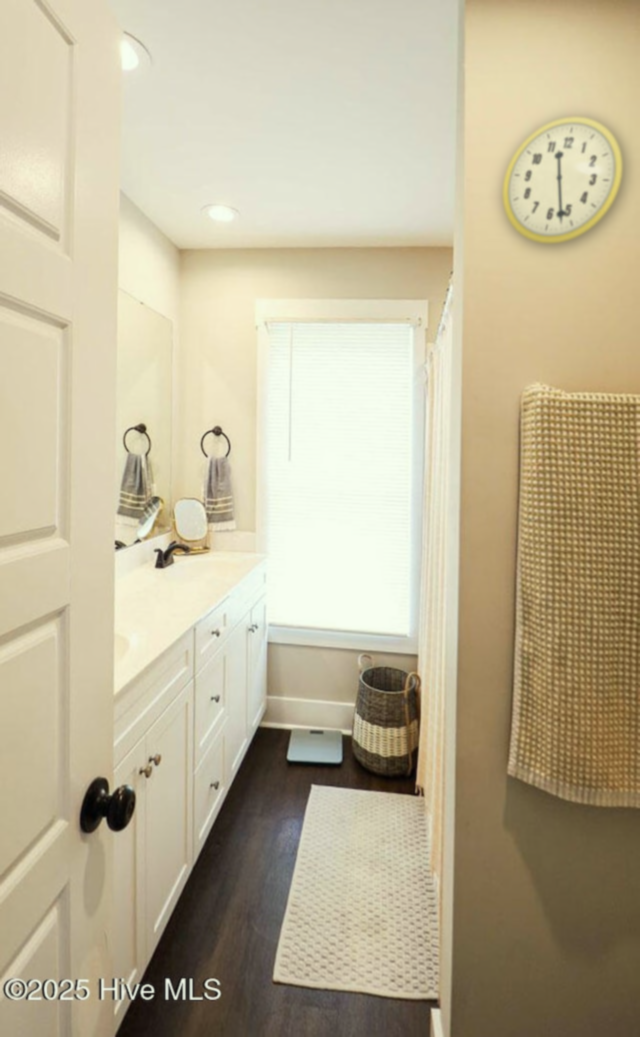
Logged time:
11h27
